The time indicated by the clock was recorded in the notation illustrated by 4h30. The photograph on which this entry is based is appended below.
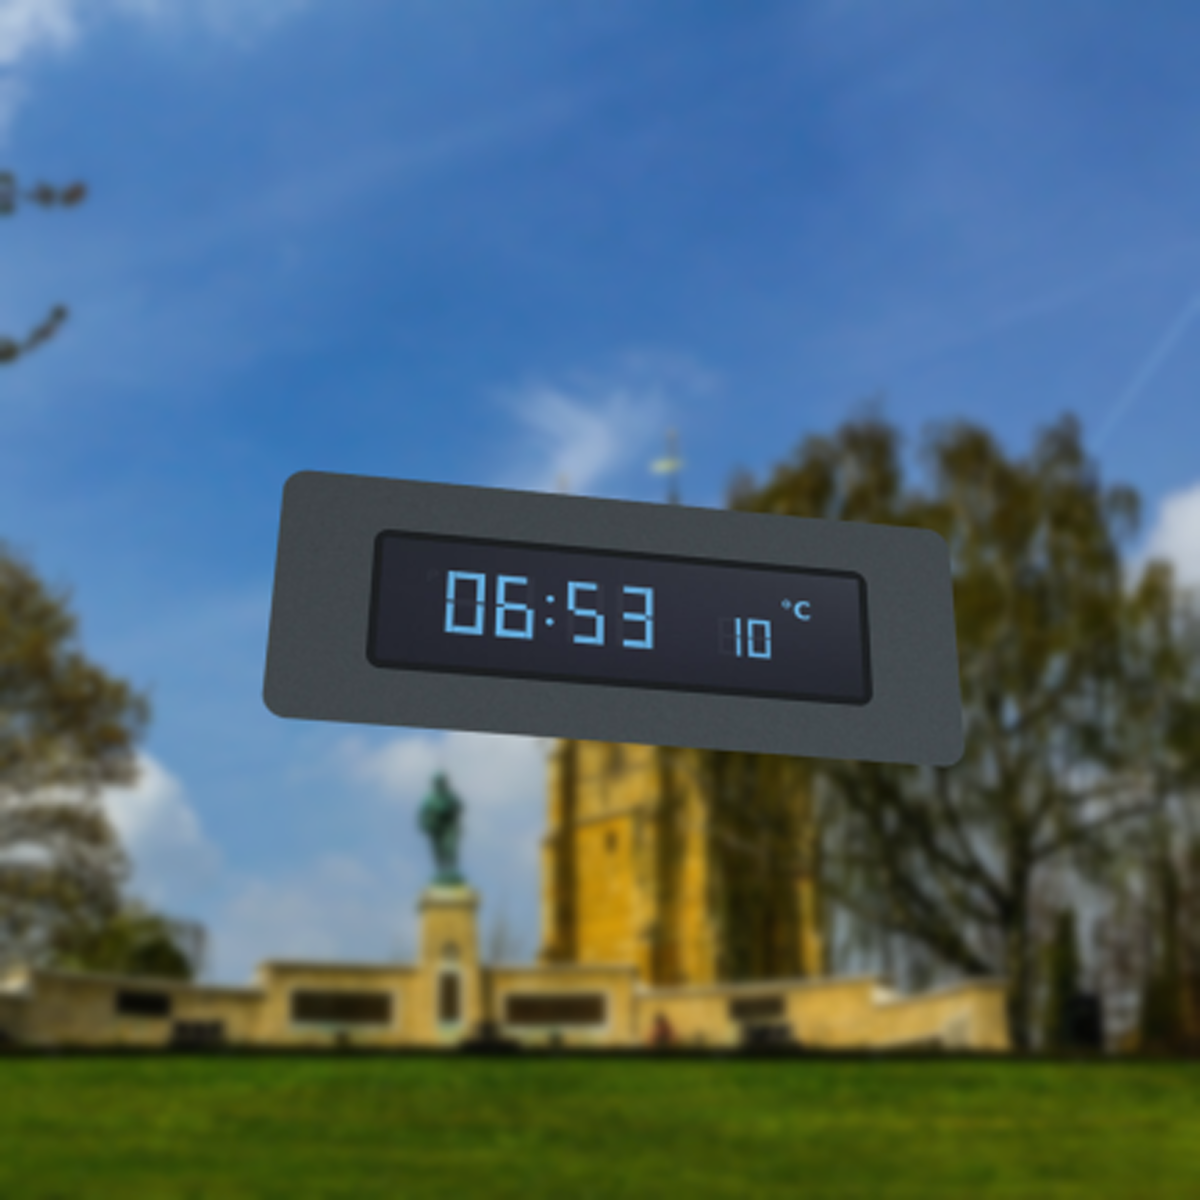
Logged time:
6h53
